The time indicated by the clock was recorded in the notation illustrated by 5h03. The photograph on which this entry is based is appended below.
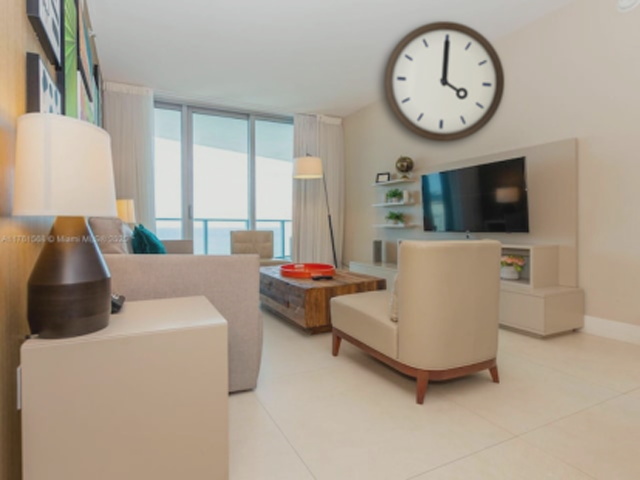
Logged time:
4h00
